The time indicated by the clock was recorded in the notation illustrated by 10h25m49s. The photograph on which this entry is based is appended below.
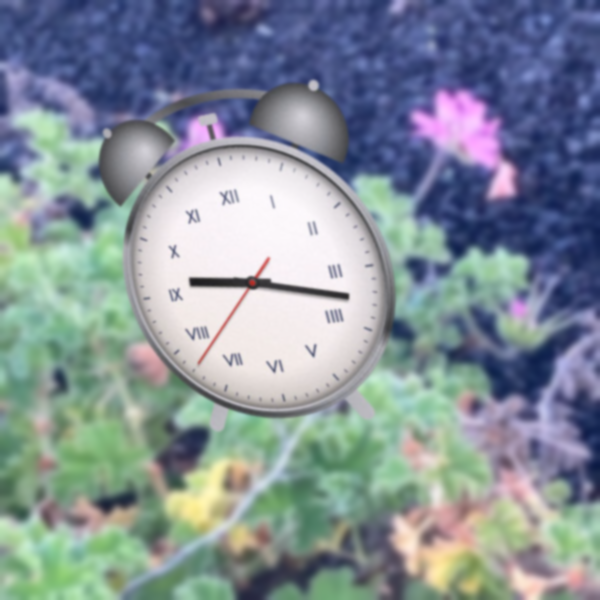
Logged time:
9h17m38s
